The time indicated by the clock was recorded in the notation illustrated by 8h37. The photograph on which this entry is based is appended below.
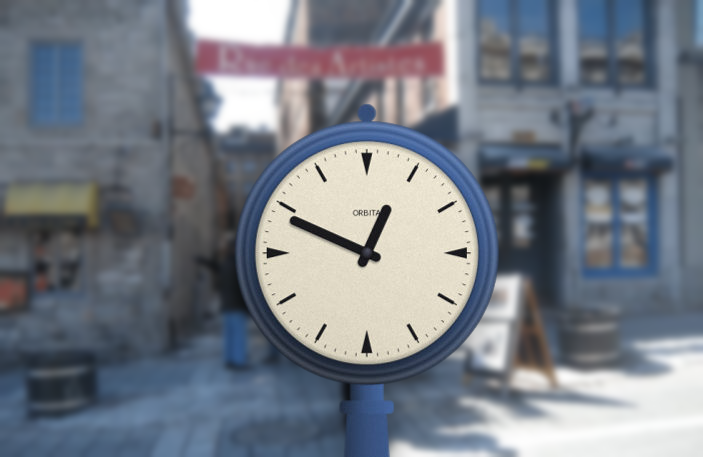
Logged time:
12h49
